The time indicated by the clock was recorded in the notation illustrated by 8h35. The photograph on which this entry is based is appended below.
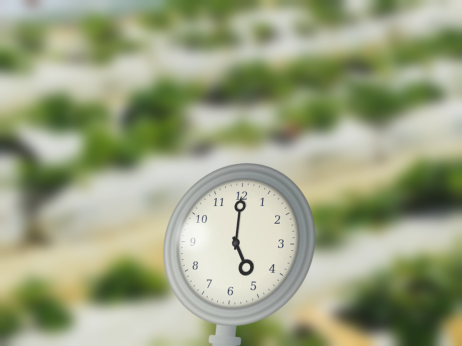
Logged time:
5h00
